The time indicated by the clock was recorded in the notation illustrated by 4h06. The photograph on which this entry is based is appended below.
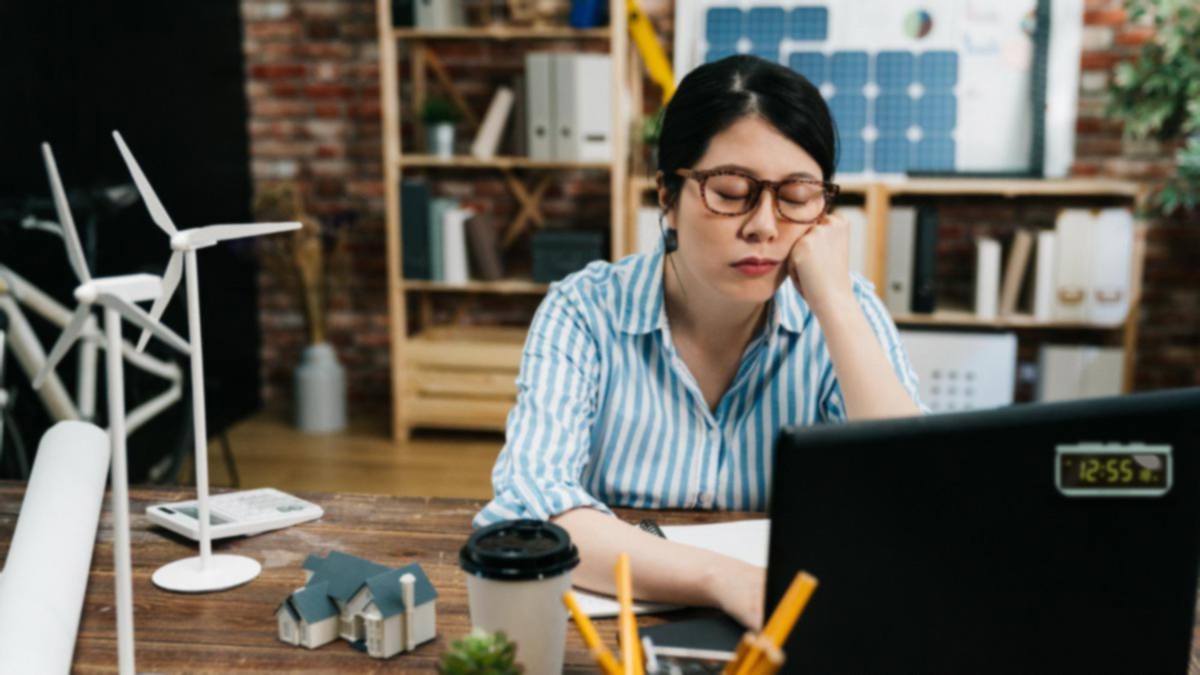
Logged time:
12h55
